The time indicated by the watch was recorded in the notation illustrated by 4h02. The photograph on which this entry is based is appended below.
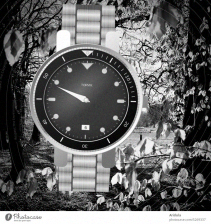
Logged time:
9h49
